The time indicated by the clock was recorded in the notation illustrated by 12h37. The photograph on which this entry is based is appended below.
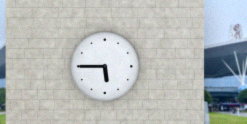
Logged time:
5h45
